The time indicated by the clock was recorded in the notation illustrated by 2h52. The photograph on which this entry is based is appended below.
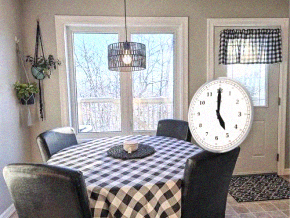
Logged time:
5h00
